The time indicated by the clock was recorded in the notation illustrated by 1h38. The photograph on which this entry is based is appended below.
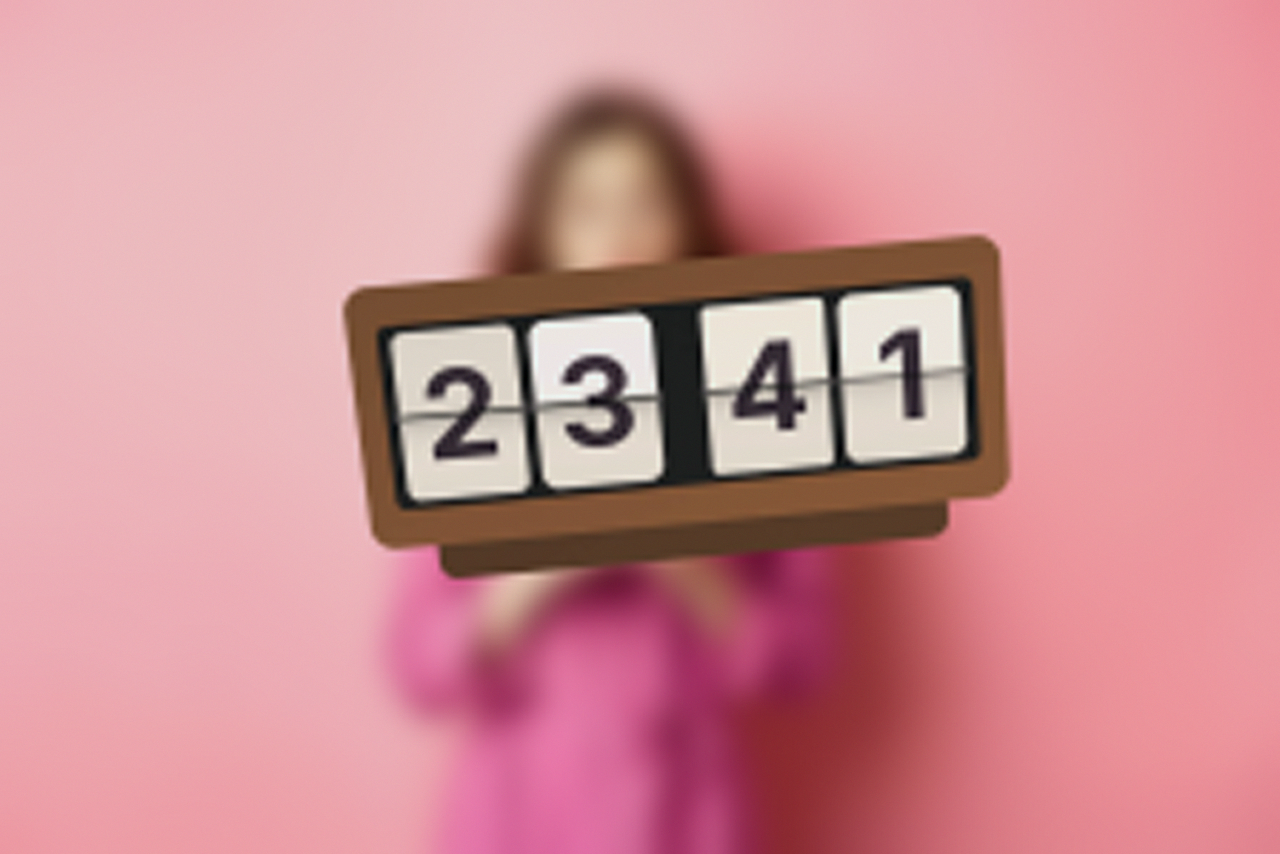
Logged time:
23h41
